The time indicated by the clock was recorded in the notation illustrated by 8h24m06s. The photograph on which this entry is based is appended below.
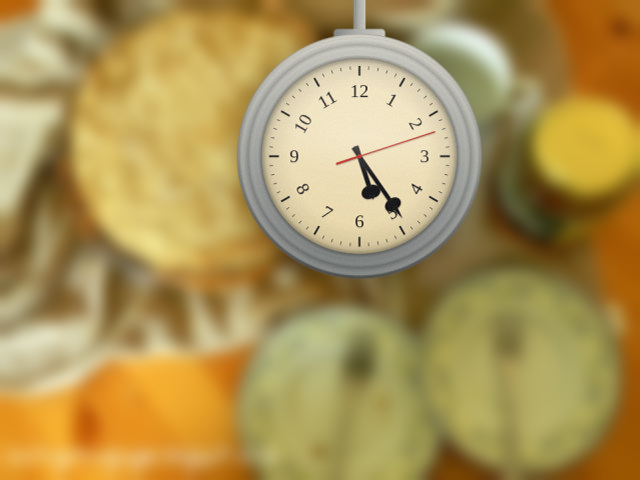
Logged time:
5h24m12s
